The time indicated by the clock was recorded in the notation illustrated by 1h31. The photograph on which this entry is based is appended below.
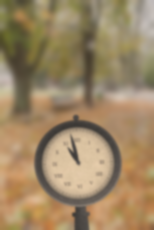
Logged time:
10h58
